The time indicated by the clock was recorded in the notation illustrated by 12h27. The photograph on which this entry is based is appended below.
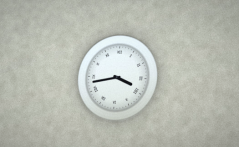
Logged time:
3h43
